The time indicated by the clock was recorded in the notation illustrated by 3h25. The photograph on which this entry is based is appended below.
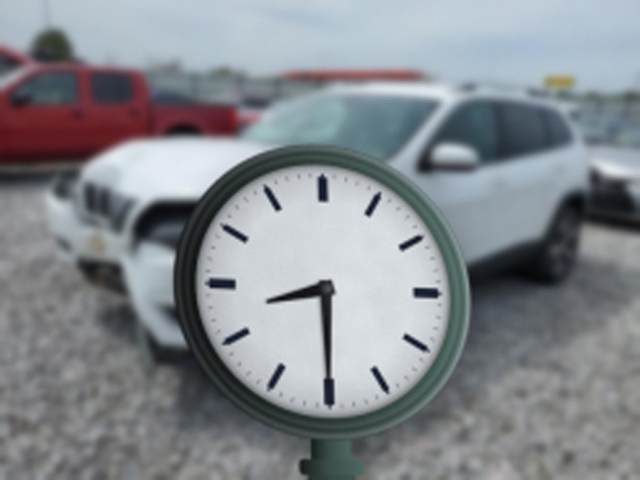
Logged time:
8h30
